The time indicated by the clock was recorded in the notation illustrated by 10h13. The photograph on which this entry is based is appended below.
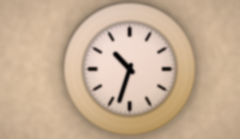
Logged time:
10h33
